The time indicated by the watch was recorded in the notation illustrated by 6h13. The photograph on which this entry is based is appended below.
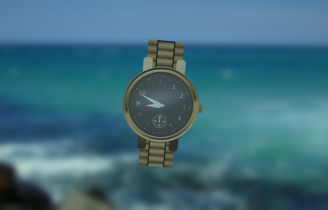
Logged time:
8h49
